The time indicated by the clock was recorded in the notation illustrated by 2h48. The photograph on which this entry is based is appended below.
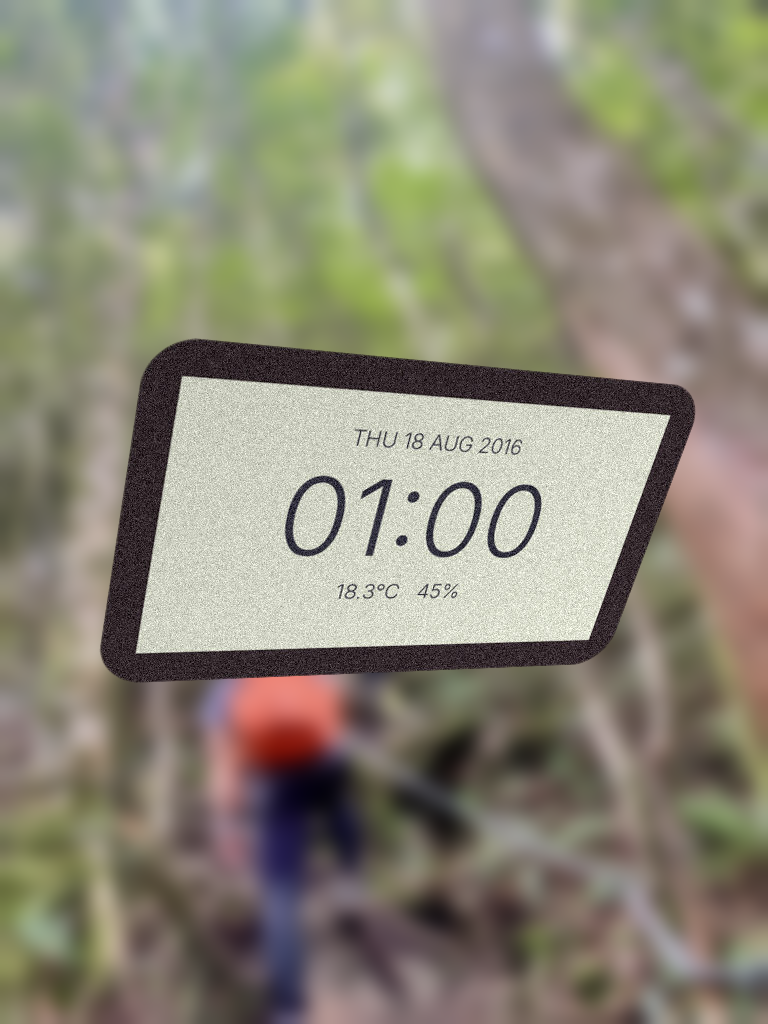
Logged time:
1h00
